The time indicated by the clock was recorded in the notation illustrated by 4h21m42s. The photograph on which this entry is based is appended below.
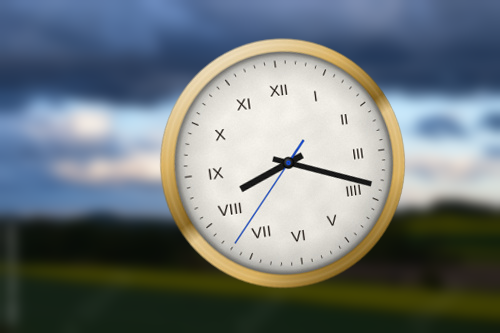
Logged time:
8h18m37s
